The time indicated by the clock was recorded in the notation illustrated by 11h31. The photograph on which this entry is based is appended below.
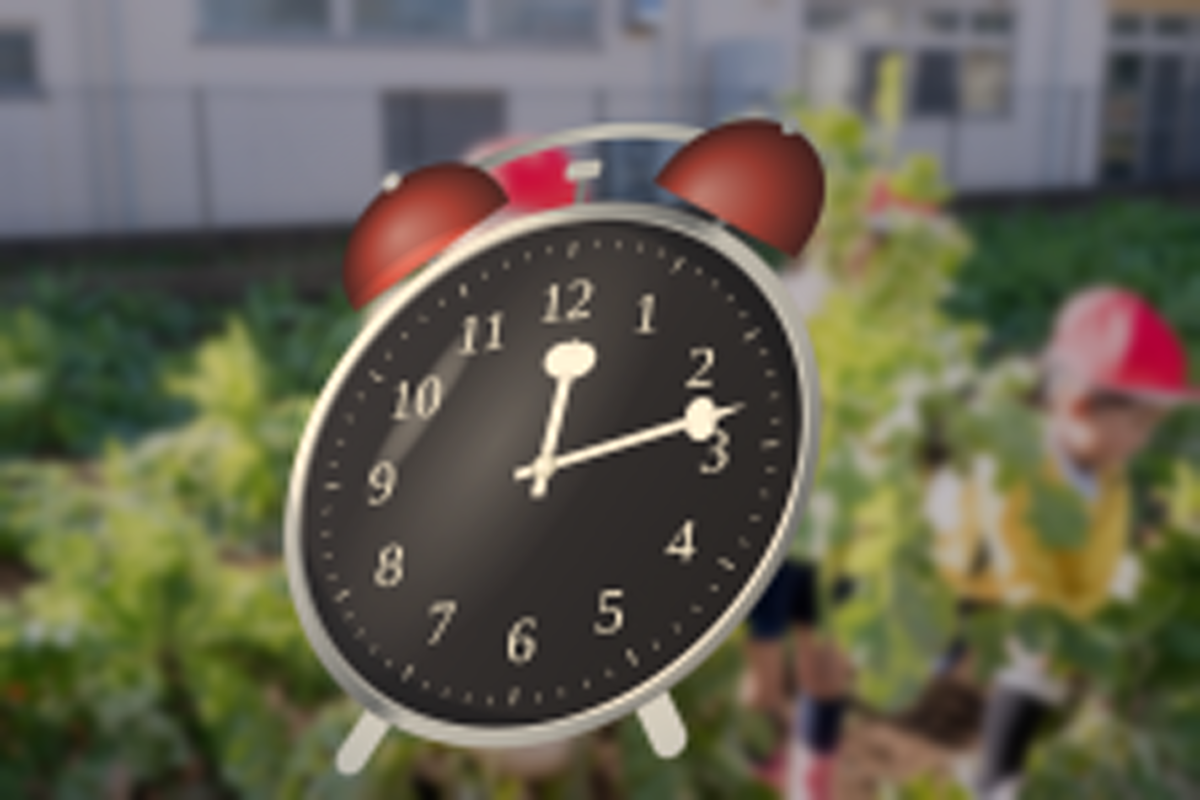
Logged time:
12h13
